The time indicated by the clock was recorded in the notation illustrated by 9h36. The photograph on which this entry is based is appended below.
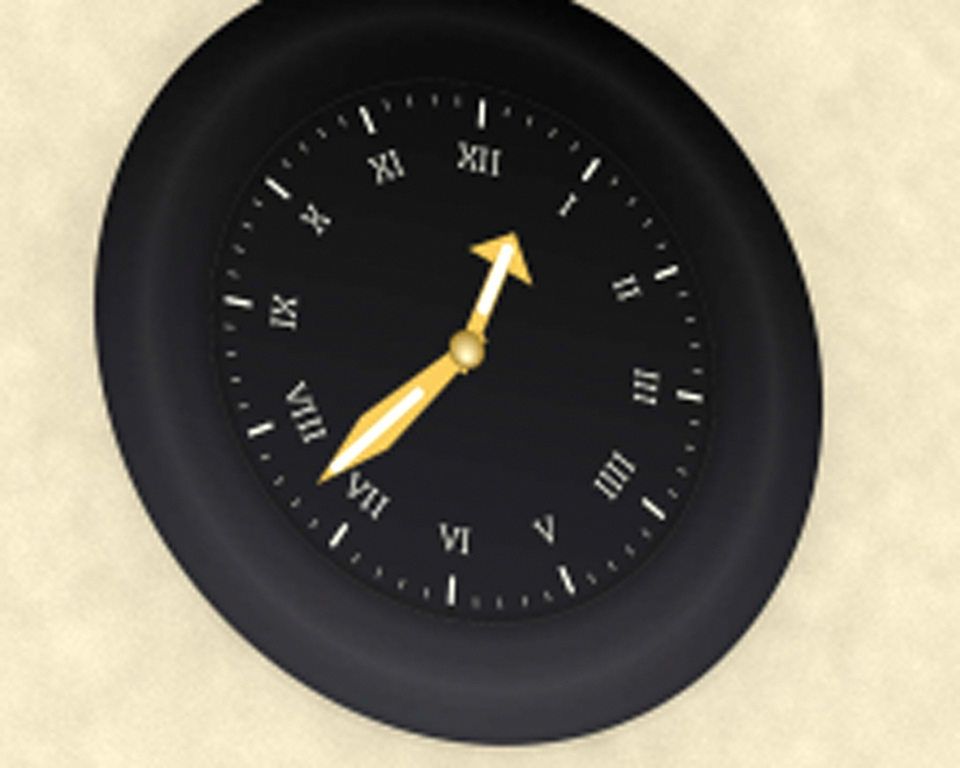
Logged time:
12h37
